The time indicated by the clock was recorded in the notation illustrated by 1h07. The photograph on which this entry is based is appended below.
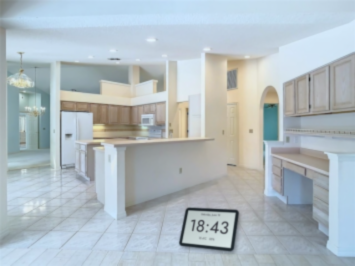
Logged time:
18h43
